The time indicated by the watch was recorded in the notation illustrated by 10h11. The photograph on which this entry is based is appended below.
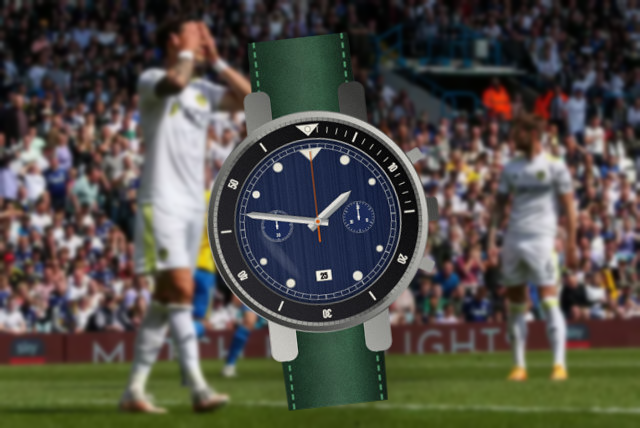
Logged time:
1h47
